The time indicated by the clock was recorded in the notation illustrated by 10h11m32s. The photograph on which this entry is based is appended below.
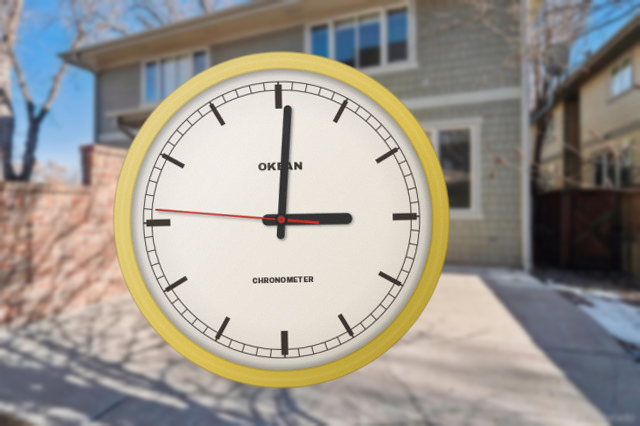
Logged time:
3h00m46s
